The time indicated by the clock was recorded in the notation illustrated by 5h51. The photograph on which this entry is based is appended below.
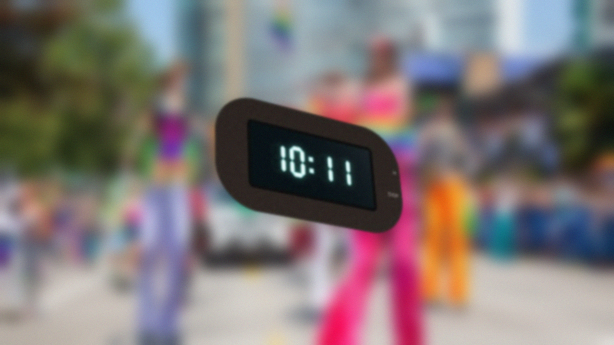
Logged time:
10h11
